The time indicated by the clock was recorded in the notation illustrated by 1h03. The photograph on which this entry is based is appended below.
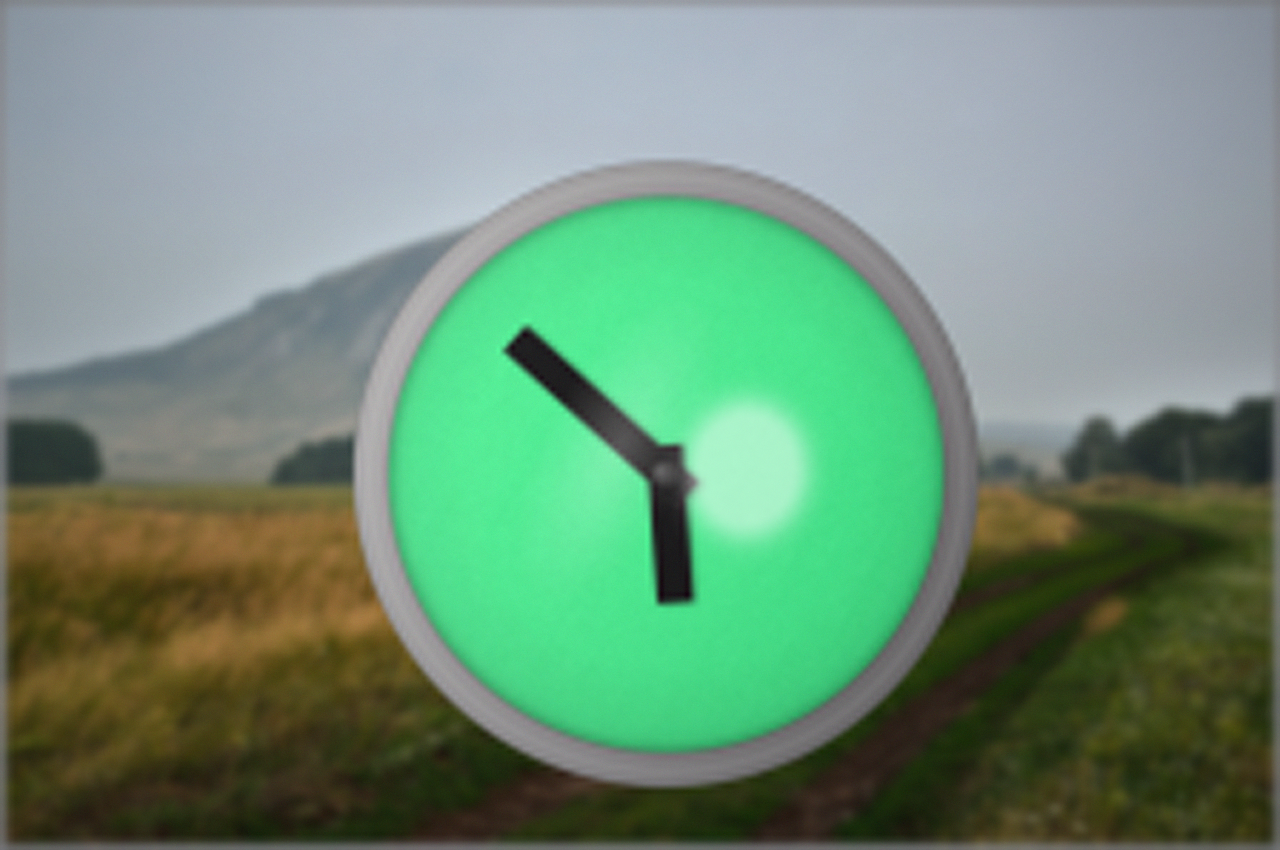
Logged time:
5h52
